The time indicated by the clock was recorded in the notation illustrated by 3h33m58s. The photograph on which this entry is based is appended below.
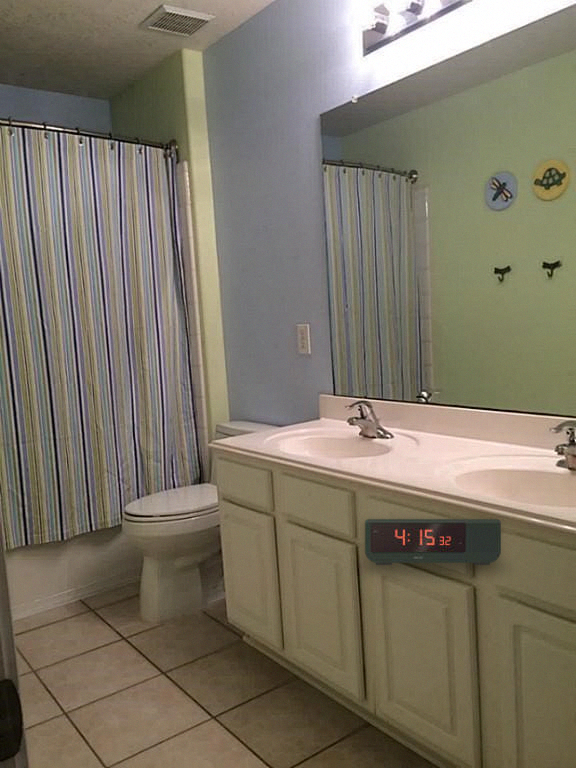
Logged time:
4h15m32s
